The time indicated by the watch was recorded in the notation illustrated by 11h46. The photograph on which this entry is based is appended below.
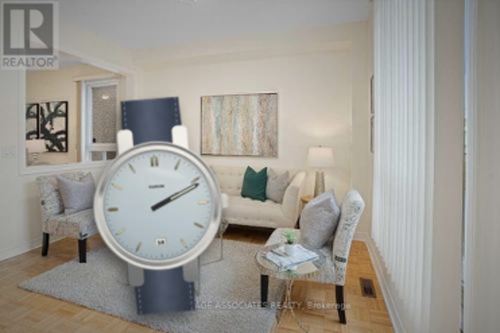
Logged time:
2h11
